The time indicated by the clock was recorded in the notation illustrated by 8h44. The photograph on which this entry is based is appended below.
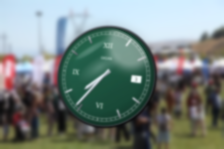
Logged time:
7h36
